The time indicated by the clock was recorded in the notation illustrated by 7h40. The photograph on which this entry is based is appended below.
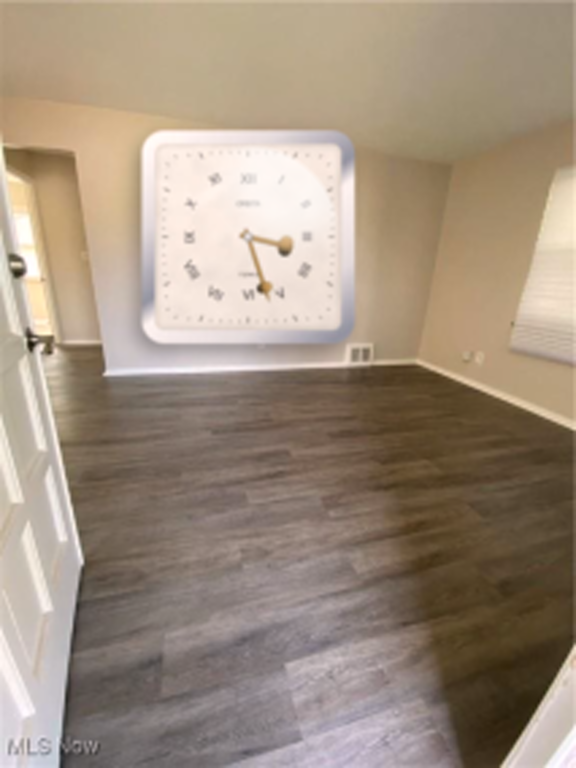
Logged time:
3h27
